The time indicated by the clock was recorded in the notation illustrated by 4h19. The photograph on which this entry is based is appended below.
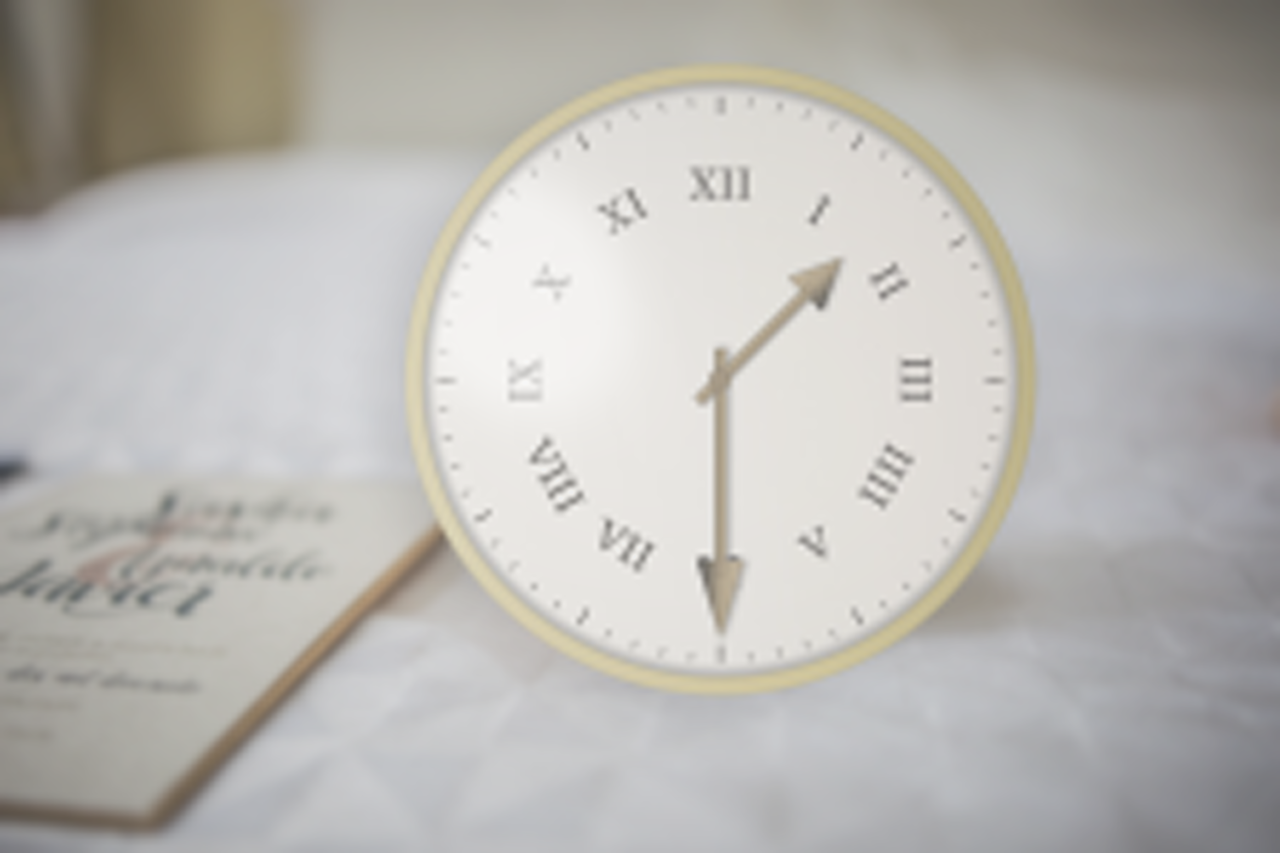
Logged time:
1h30
